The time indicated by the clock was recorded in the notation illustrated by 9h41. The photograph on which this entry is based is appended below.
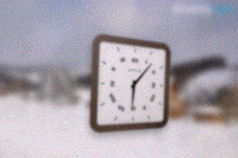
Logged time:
6h07
